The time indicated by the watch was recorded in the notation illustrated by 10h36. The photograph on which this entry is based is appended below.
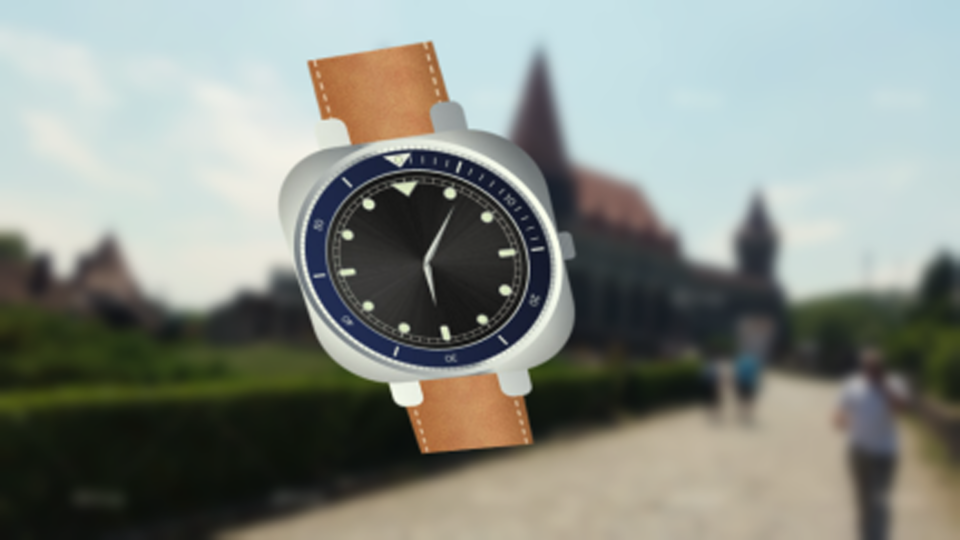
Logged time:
6h06
